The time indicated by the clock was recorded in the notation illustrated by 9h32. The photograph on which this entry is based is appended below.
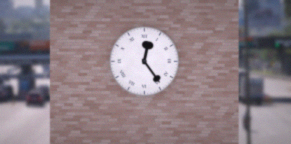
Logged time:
12h24
